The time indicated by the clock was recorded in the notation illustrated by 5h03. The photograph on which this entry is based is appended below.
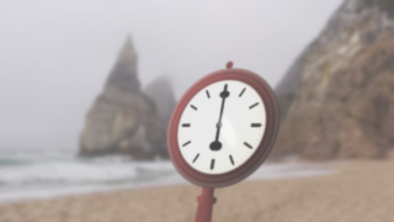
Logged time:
6h00
